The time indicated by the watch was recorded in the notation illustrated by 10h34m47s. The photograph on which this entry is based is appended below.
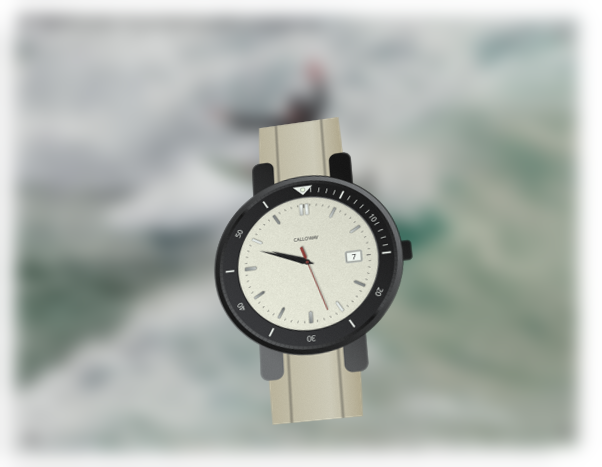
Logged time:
9h48m27s
